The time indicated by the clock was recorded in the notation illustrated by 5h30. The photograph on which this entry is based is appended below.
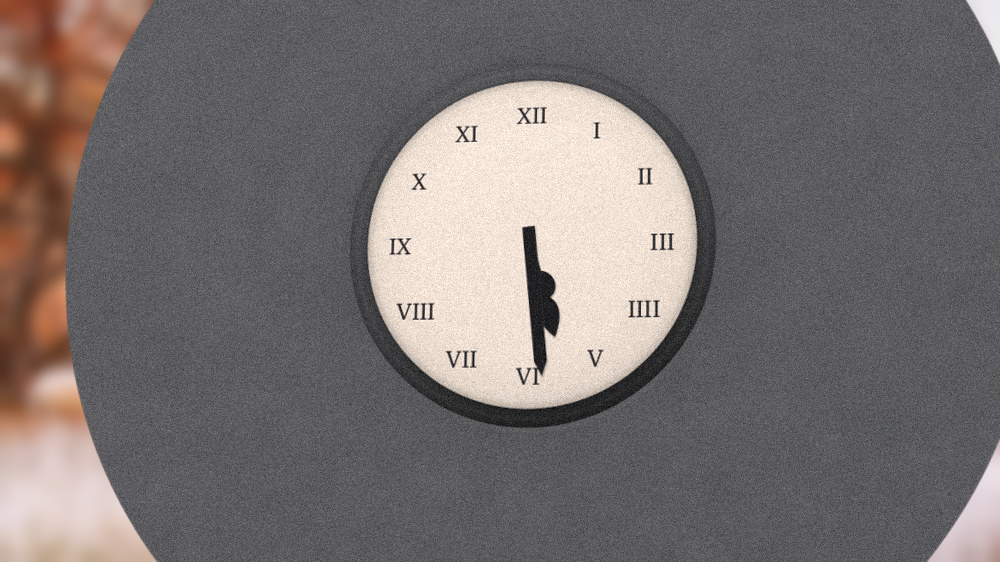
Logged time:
5h29
